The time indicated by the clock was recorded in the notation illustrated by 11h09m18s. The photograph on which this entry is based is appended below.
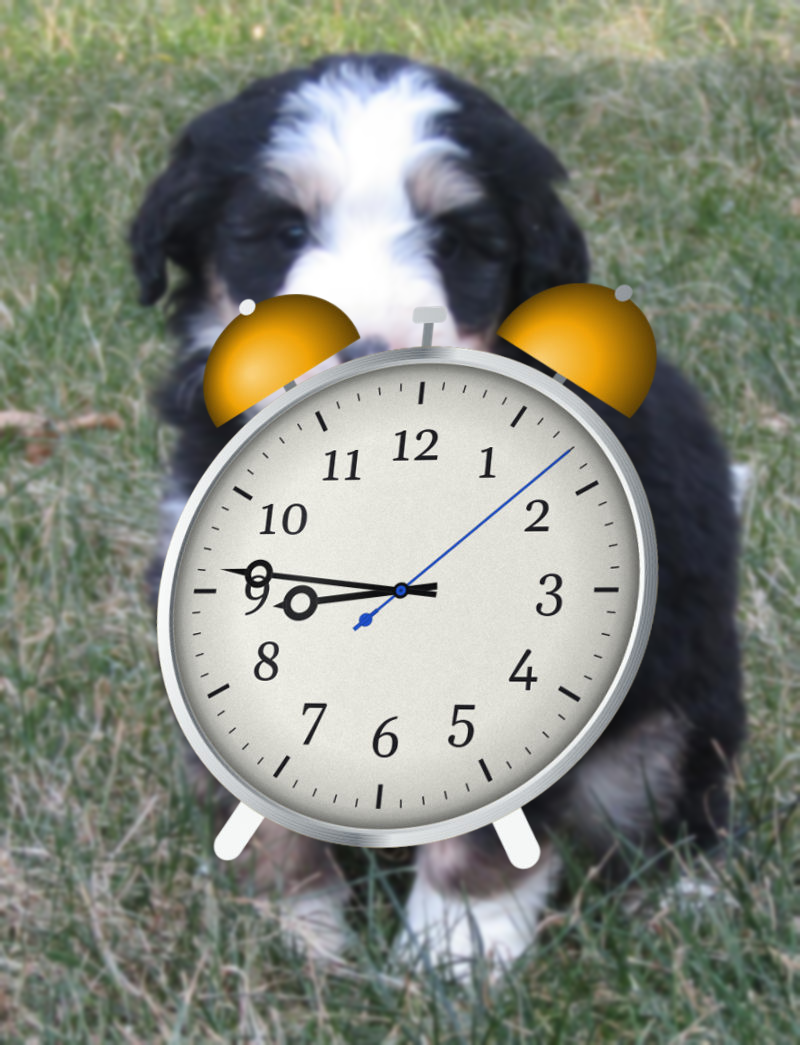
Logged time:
8h46m08s
